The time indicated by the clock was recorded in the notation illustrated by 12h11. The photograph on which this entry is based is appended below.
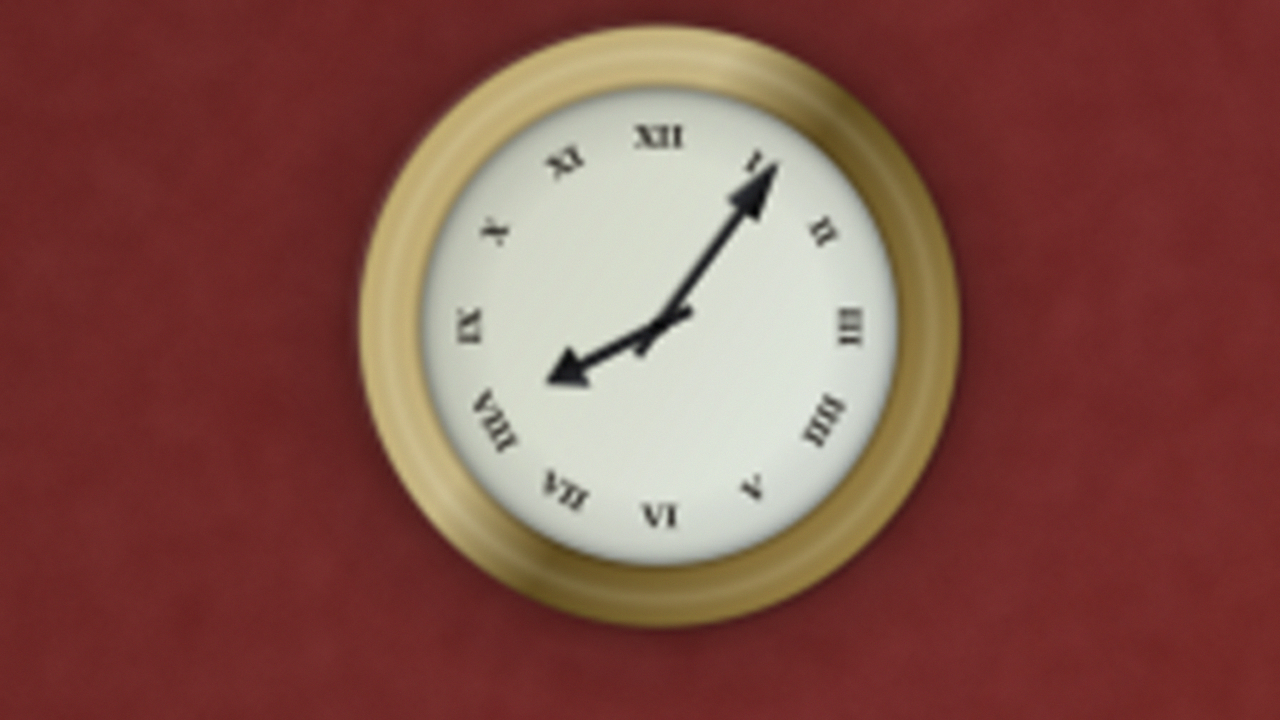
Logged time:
8h06
